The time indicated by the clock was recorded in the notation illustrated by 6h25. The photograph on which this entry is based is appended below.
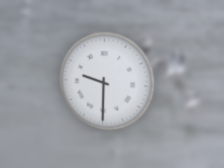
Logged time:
9h30
